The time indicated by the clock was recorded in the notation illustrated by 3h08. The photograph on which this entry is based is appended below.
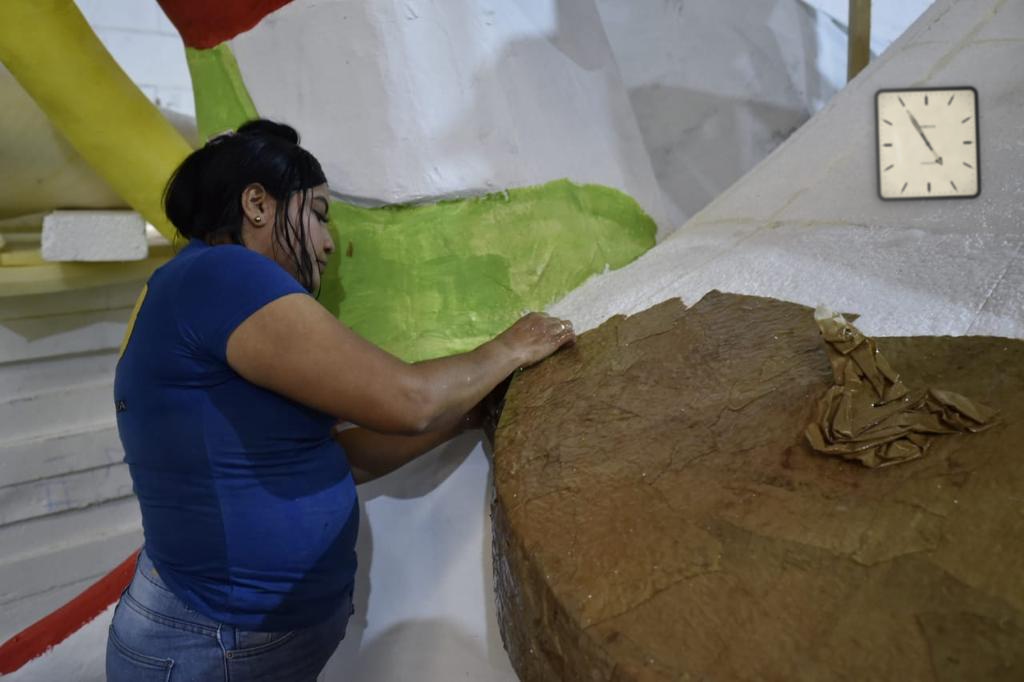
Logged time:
4h55
